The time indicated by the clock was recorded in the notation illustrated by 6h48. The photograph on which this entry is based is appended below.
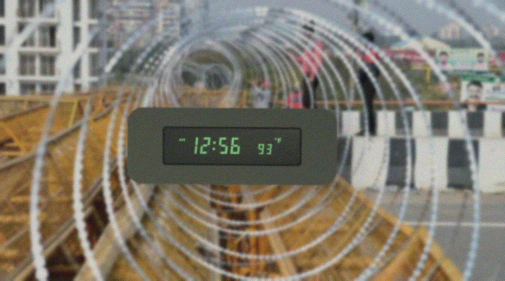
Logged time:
12h56
